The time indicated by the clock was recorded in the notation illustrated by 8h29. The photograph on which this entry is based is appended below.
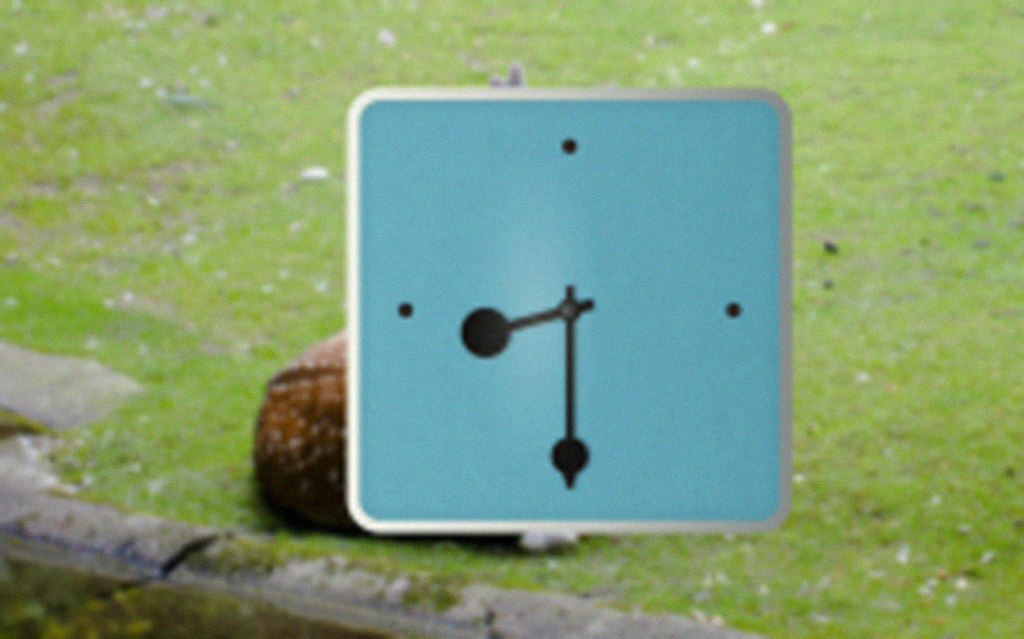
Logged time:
8h30
